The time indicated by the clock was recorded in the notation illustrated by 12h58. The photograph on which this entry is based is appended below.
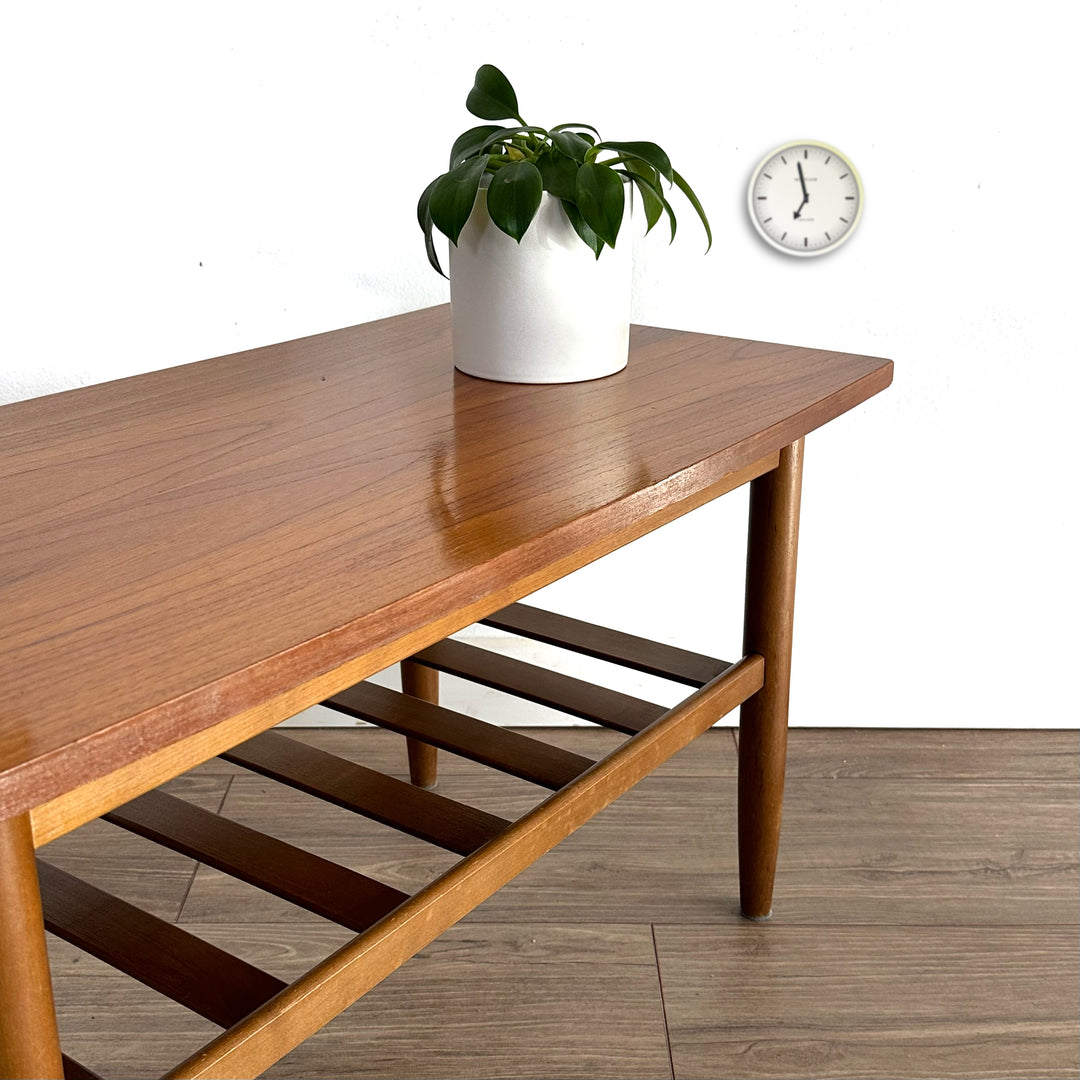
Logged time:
6h58
